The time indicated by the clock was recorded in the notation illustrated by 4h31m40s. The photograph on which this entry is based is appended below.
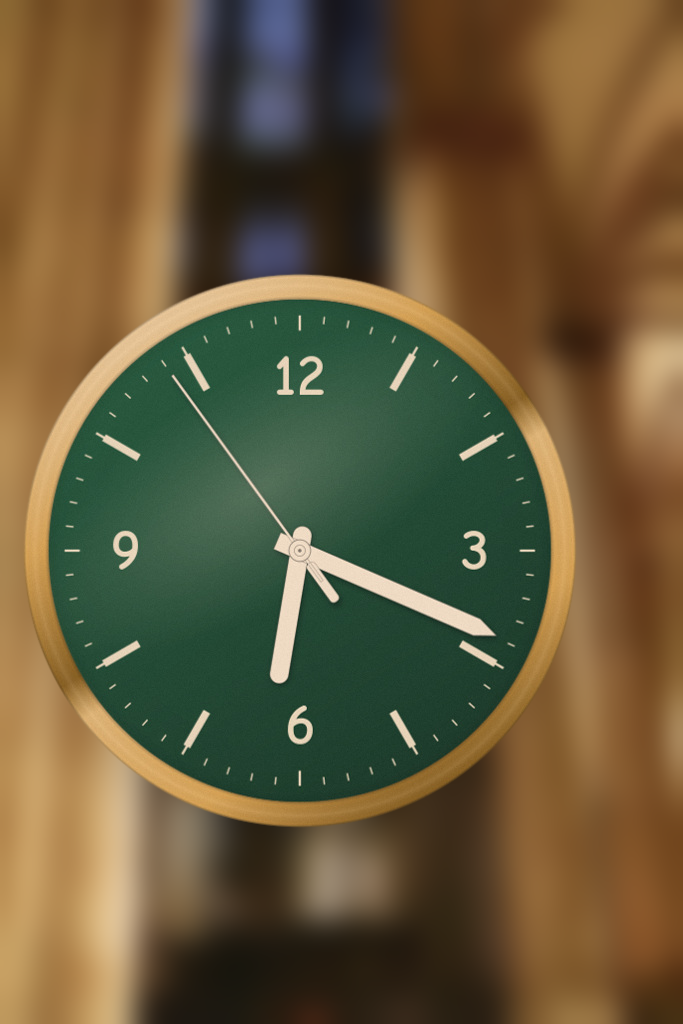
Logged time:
6h18m54s
